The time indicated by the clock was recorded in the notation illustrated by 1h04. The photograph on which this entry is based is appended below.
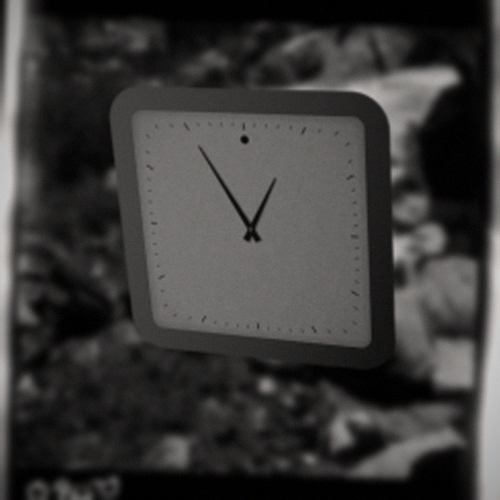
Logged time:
12h55
